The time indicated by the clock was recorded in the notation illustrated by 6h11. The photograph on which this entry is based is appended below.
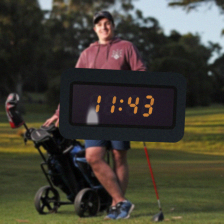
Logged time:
11h43
